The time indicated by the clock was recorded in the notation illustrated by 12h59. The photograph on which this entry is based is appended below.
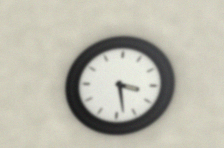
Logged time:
3h28
